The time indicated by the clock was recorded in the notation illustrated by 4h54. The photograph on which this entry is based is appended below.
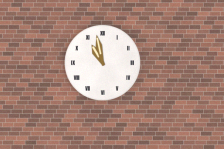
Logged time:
10h58
